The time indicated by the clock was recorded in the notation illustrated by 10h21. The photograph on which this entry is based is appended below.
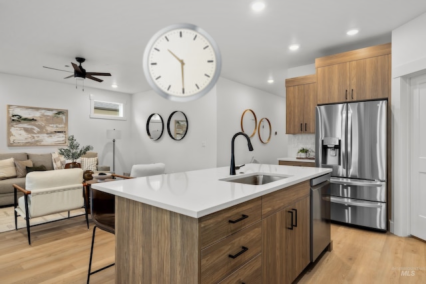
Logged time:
10h30
